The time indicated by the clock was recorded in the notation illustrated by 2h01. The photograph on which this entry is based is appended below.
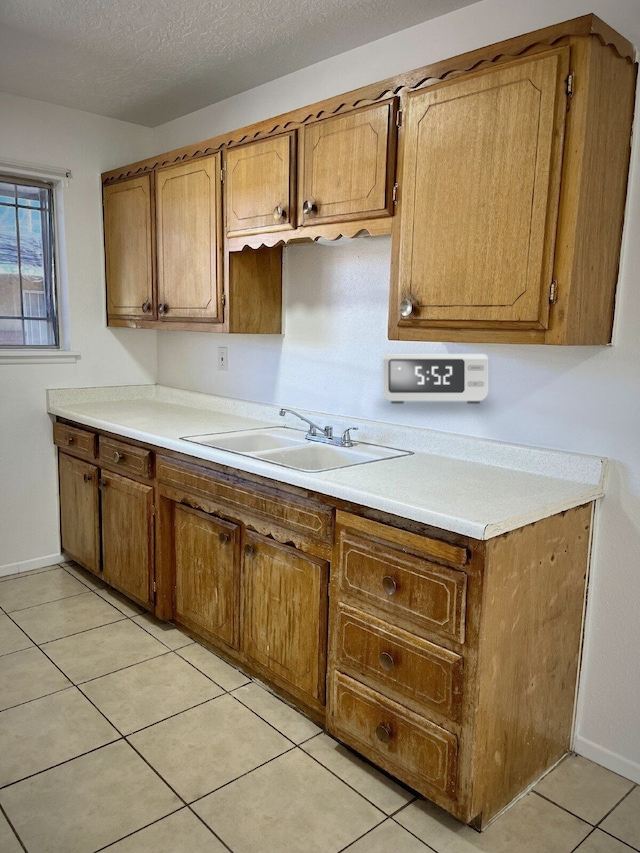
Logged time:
5h52
